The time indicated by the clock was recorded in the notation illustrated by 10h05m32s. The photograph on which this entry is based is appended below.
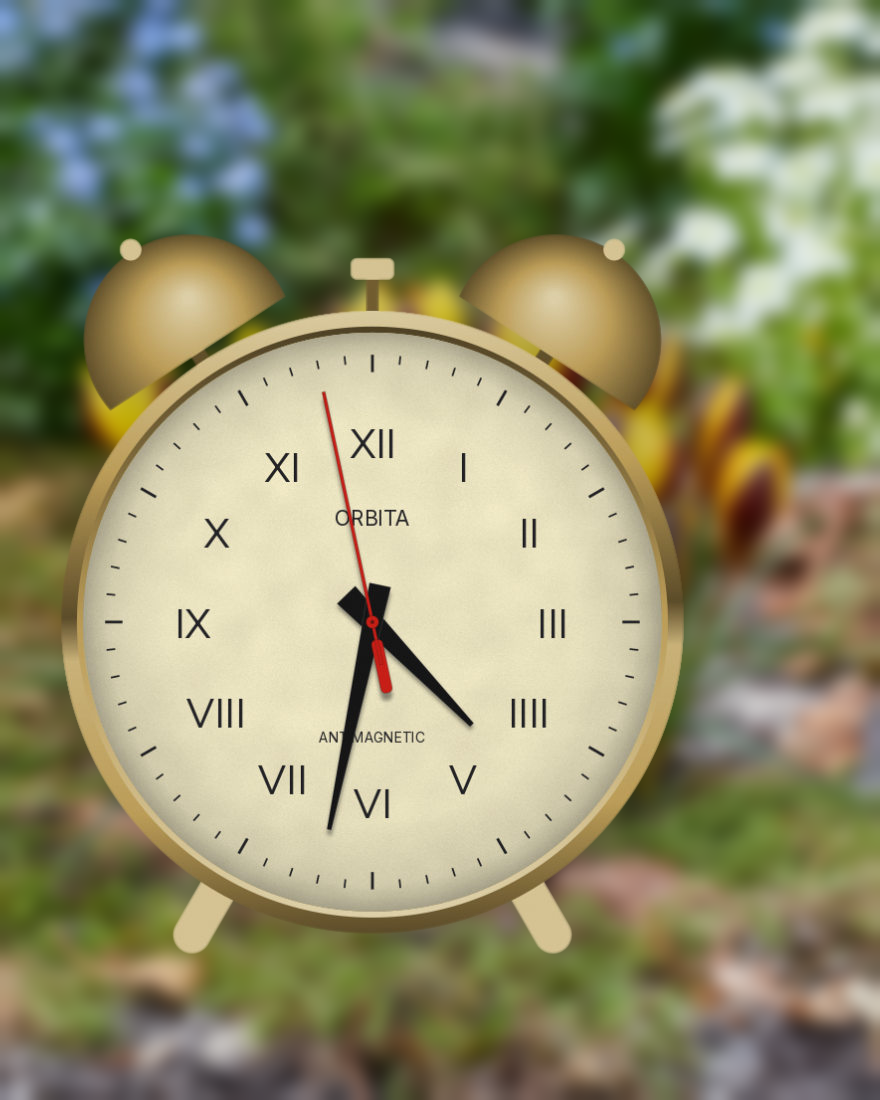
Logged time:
4h31m58s
